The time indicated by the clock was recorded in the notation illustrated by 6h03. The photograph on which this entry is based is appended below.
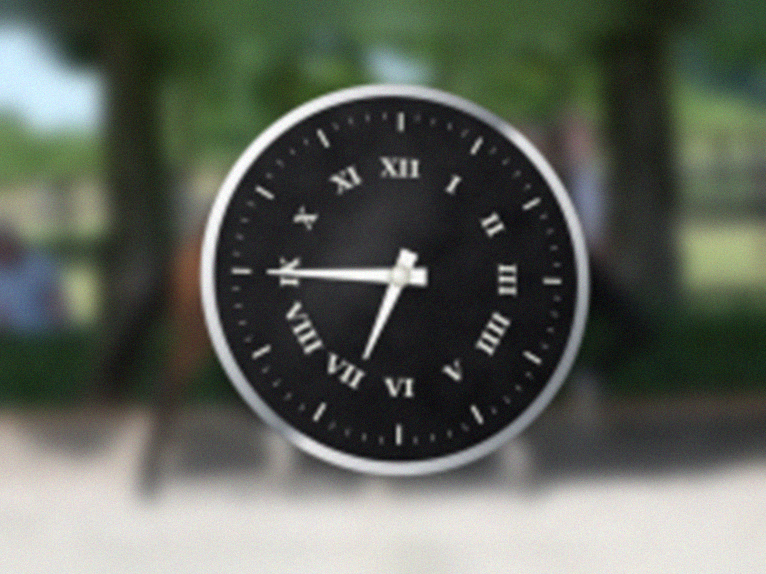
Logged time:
6h45
